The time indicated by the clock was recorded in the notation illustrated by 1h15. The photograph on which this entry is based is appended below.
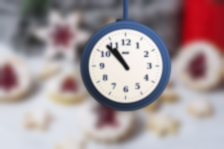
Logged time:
10h53
